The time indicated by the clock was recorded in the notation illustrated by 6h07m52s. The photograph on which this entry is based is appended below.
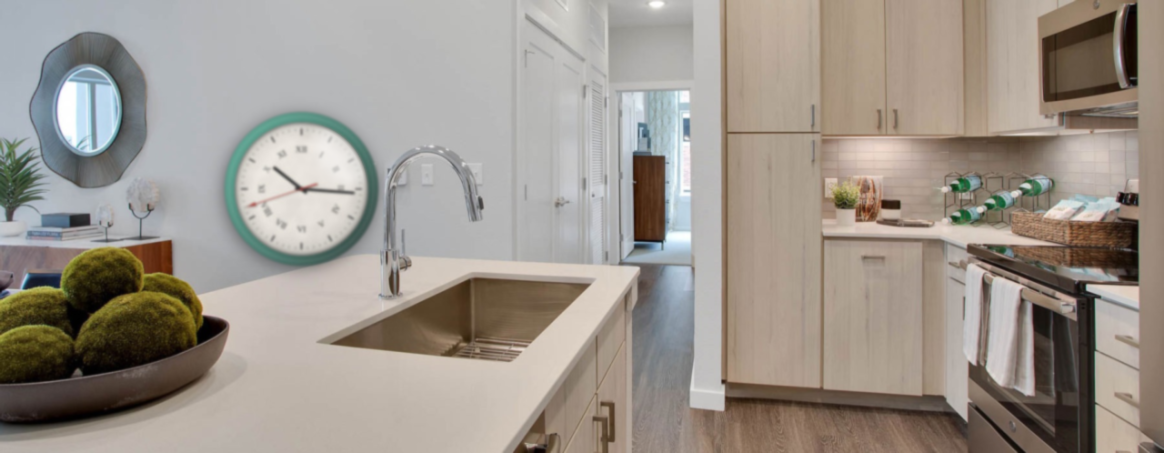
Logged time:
10h15m42s
